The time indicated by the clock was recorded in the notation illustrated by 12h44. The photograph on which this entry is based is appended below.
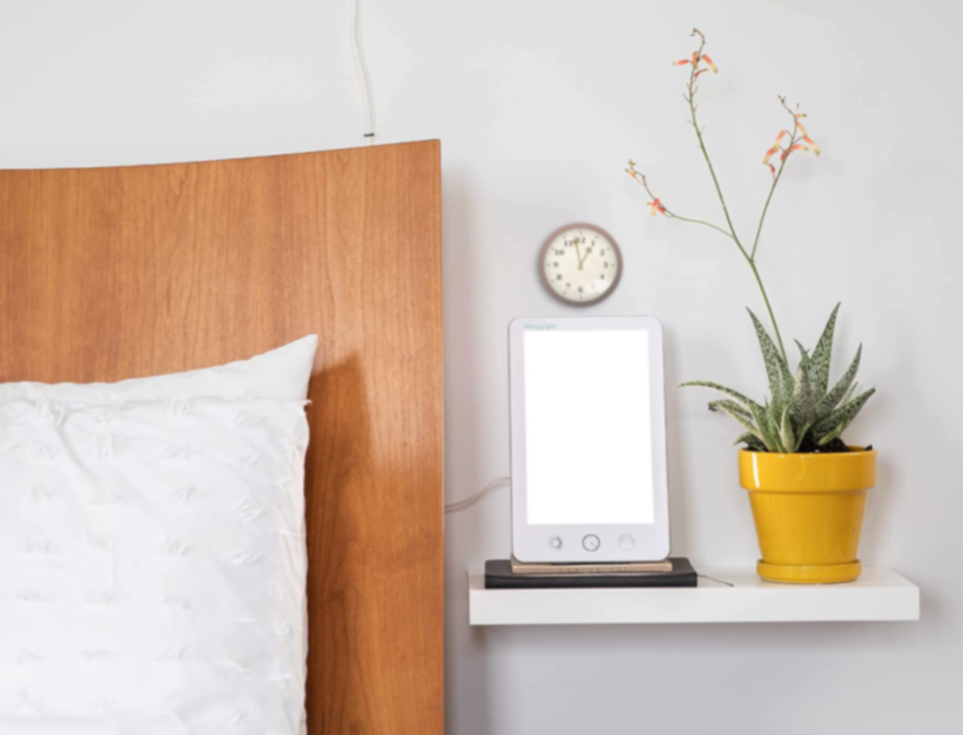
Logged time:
12h58
